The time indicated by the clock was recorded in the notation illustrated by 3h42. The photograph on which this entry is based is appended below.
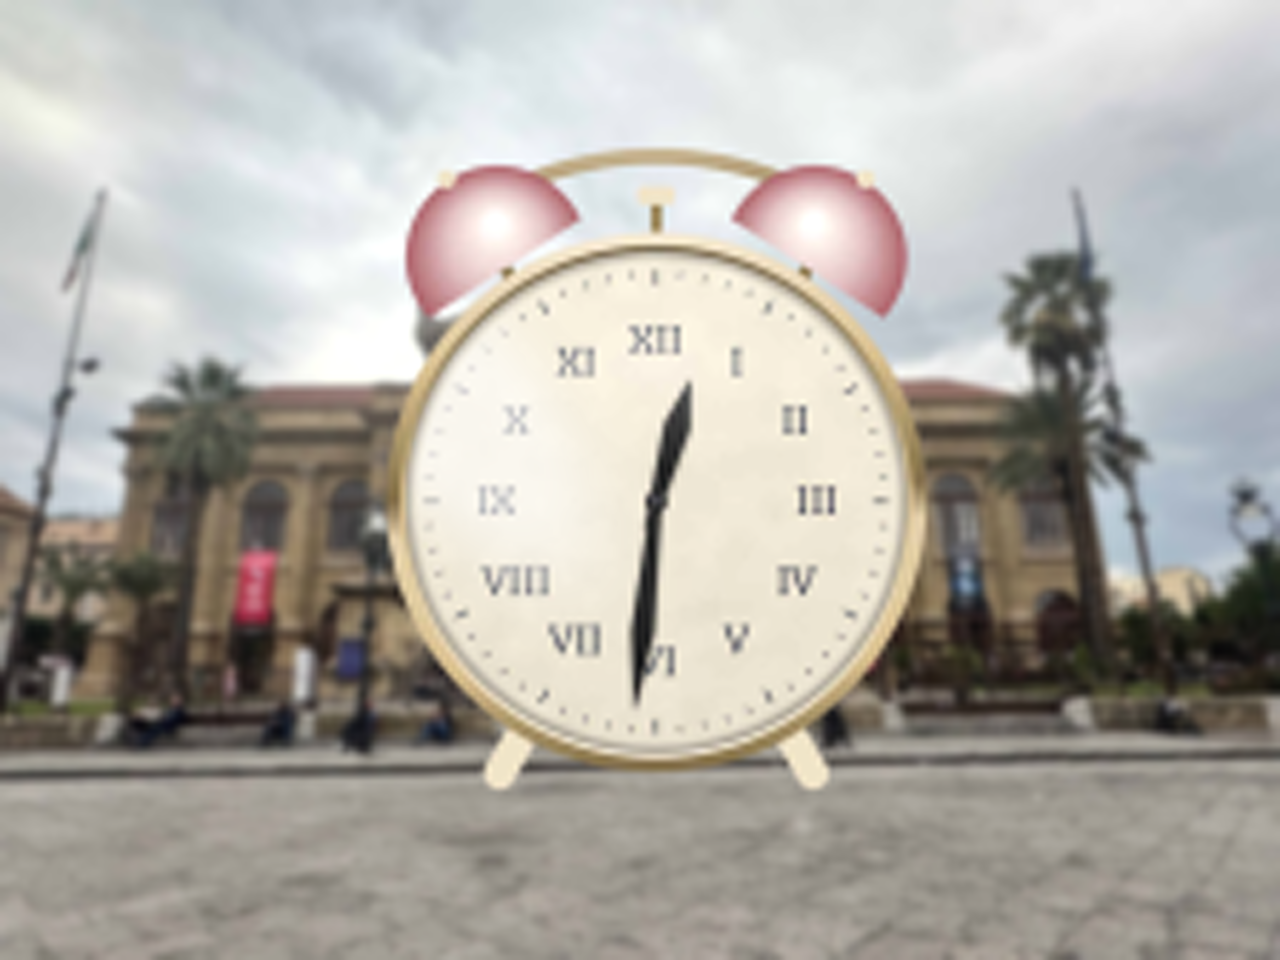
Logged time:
12h31
